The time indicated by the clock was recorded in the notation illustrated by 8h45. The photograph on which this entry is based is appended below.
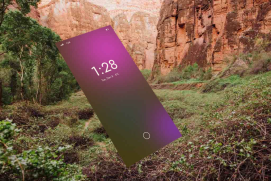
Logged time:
1h28
